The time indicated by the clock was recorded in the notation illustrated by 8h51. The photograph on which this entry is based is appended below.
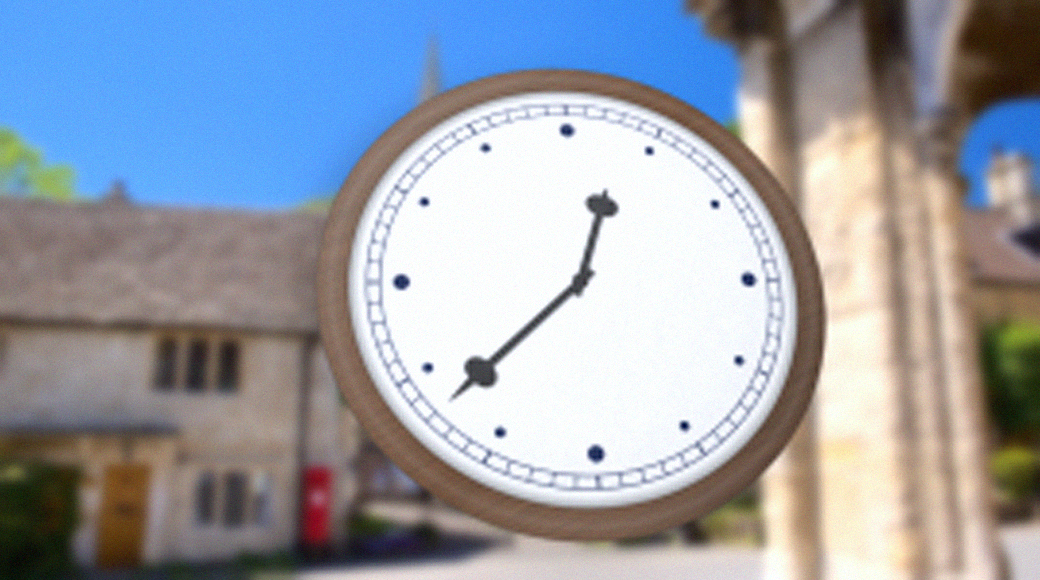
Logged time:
12h38
